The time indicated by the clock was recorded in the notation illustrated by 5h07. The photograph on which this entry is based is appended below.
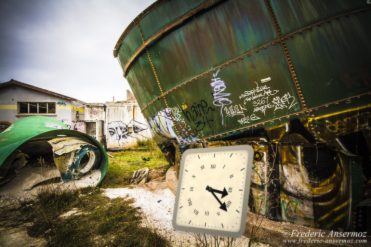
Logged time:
3h22
